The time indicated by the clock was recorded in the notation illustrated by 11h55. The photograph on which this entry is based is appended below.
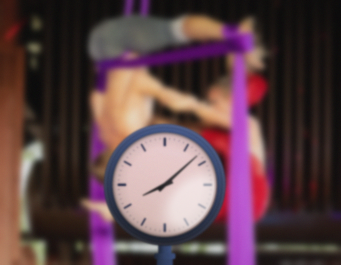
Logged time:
8h08
